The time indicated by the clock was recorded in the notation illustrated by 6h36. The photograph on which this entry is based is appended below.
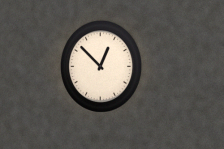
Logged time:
12h52
